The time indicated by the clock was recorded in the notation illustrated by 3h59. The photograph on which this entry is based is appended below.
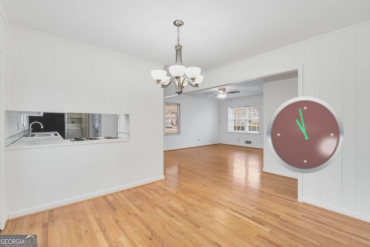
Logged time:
10h58
